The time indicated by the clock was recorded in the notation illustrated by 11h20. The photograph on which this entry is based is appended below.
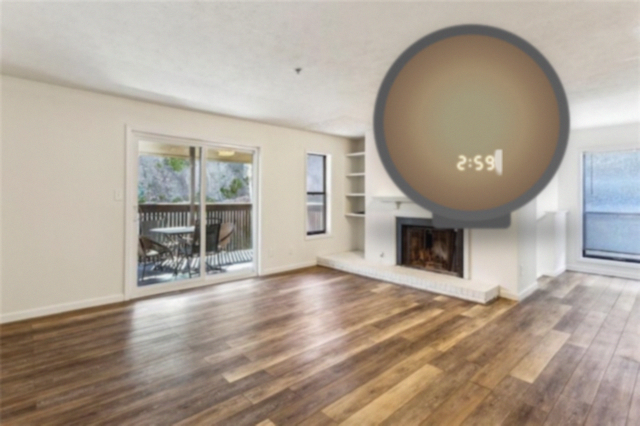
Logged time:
2h59
